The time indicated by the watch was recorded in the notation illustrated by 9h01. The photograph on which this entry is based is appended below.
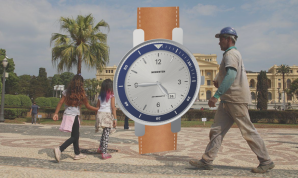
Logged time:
4h45
